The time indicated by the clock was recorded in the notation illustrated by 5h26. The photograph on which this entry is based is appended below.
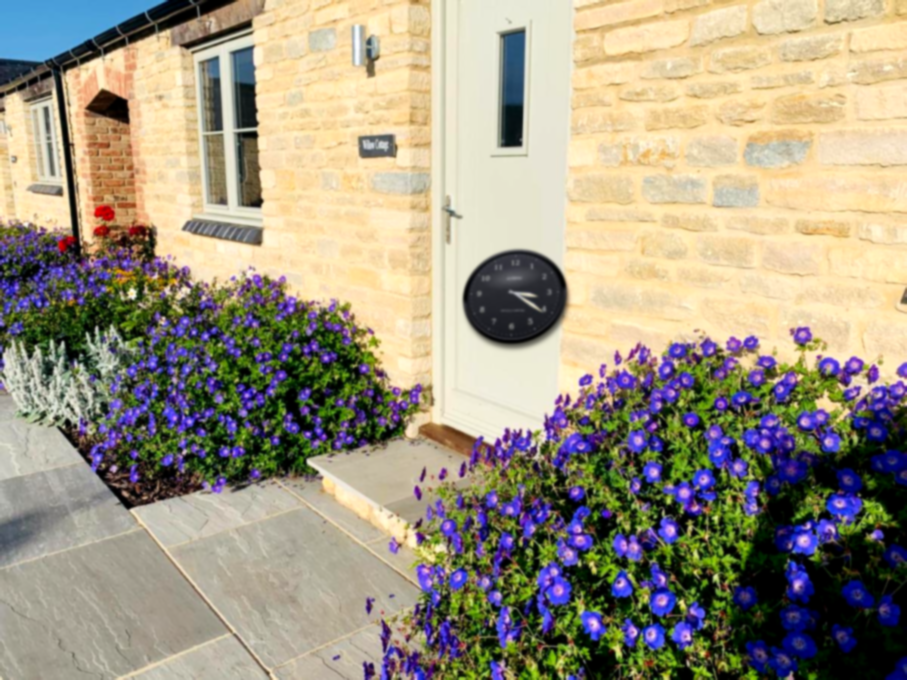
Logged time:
3h21
